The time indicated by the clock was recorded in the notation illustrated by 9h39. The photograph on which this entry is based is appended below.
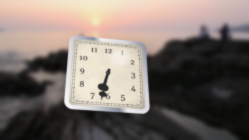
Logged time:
6h32
